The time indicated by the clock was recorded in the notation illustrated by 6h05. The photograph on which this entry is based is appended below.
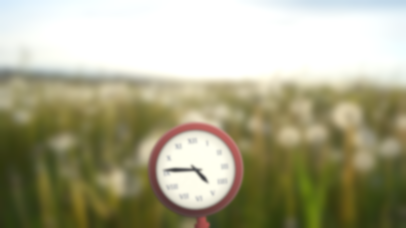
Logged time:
4h46
